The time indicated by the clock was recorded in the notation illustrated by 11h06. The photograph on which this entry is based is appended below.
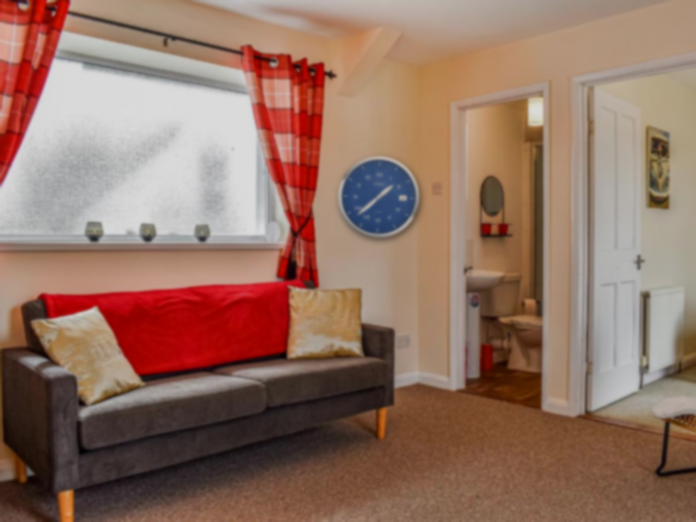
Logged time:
1h38
